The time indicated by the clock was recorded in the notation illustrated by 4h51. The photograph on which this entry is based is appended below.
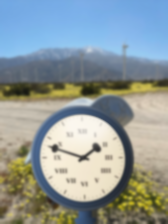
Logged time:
1h48
